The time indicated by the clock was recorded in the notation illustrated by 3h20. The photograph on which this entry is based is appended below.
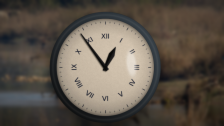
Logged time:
12h54
